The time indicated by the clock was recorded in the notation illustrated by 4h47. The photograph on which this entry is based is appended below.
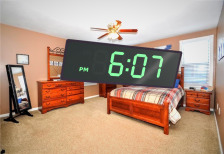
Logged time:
6h07
